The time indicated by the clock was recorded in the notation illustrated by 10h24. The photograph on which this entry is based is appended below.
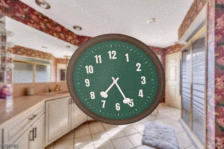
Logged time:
7h26
